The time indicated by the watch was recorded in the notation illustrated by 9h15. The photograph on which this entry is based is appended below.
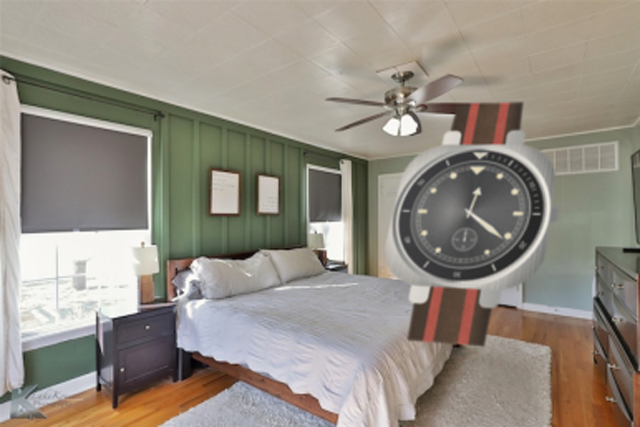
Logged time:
12h21
